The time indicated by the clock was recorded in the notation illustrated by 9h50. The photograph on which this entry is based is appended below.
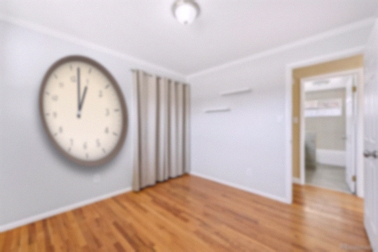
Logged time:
1h02
